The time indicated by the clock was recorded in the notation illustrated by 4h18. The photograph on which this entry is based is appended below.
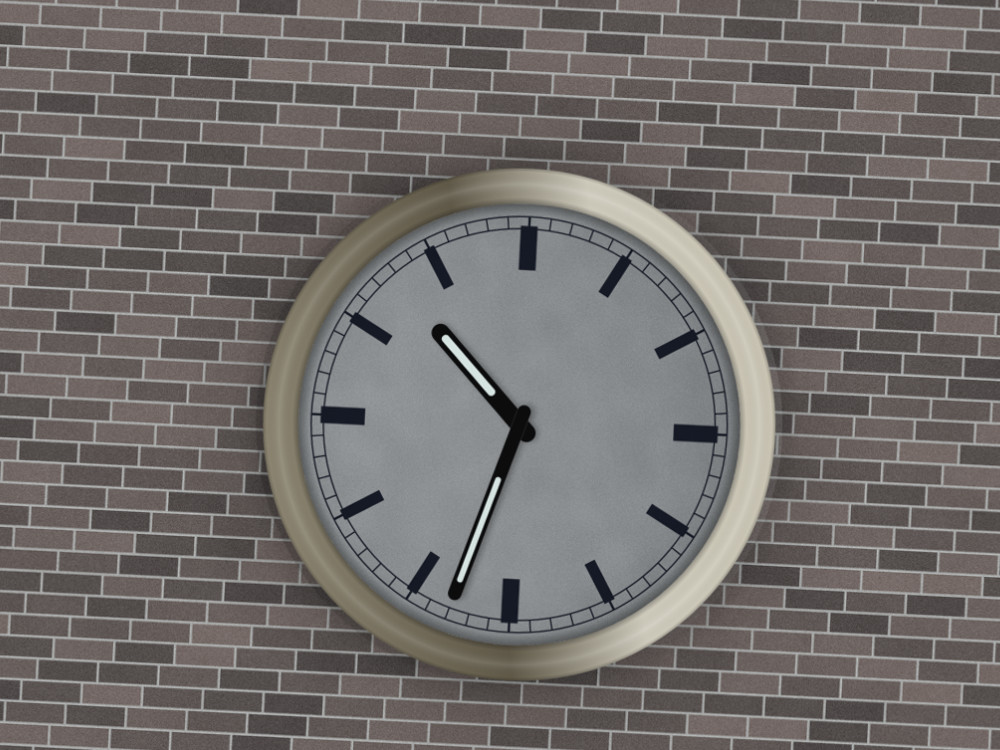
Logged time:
10h33
